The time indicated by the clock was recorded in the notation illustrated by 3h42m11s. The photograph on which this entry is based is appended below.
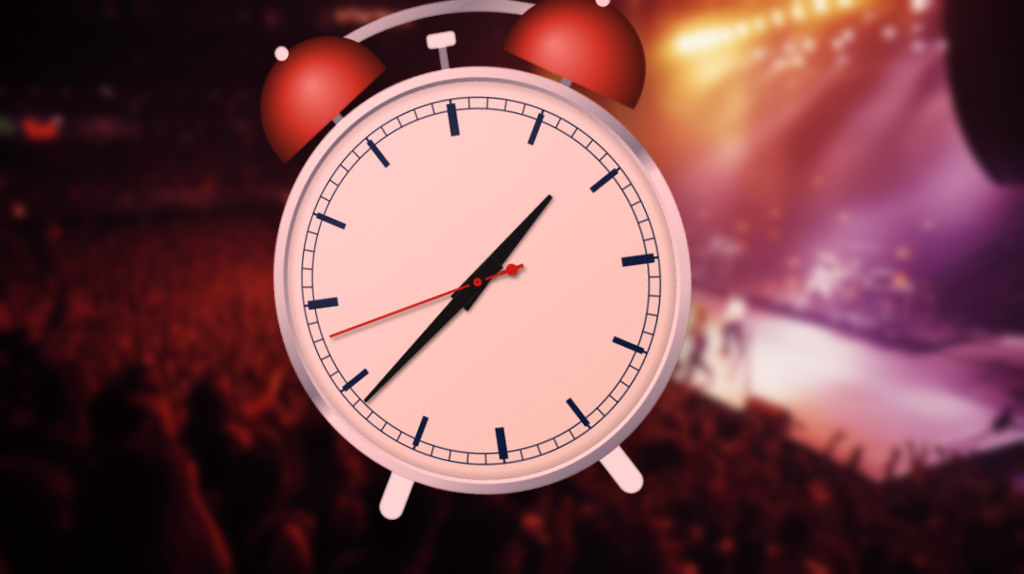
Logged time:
1h38m43s
